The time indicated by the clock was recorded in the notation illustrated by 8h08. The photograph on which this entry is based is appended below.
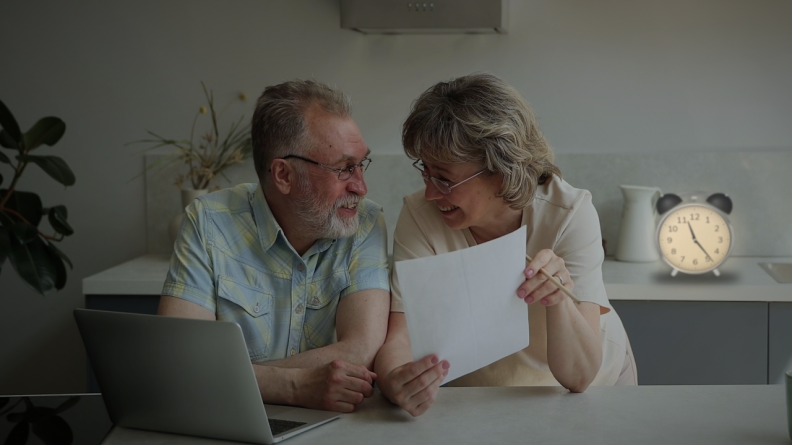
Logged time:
11h24
